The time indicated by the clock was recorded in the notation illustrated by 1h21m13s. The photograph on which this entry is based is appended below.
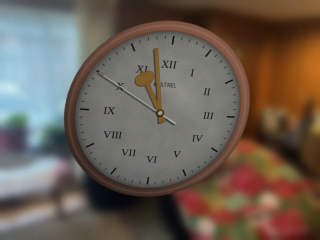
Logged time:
10h57m50s
